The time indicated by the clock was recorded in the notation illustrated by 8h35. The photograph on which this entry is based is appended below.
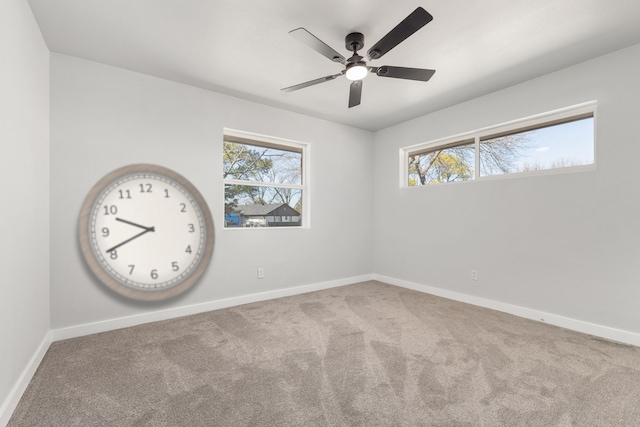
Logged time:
9h41
